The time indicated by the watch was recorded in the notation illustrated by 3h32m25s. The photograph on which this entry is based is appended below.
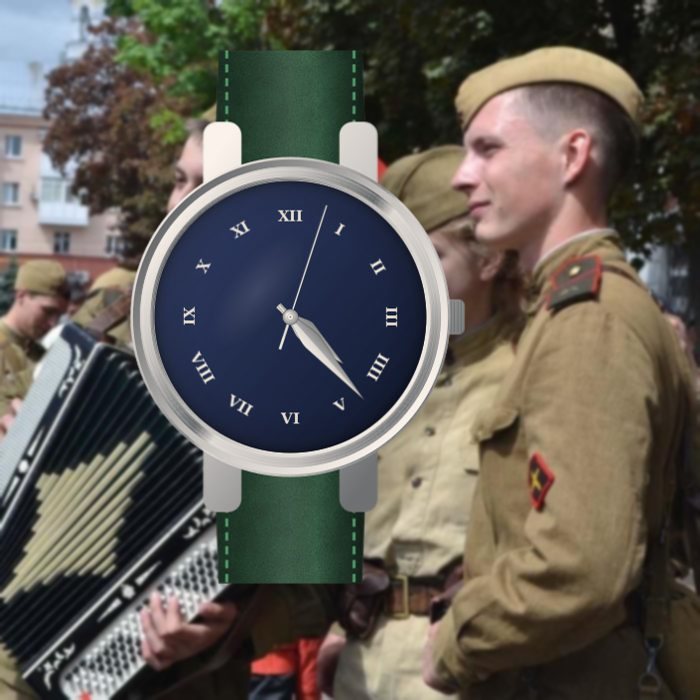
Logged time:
4h23m03s
